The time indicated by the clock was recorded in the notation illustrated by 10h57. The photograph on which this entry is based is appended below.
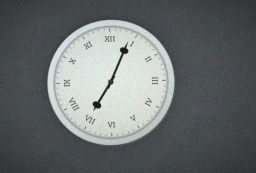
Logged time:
7h04
